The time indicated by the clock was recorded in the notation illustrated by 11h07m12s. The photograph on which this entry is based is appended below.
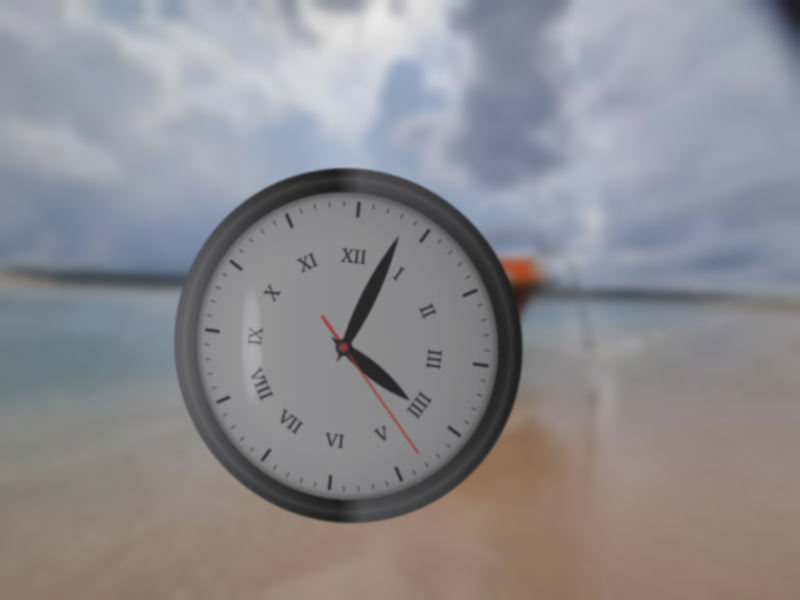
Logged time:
4h03m23s
